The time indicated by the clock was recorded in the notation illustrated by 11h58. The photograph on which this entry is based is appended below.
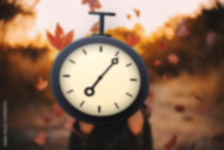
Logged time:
7h06
